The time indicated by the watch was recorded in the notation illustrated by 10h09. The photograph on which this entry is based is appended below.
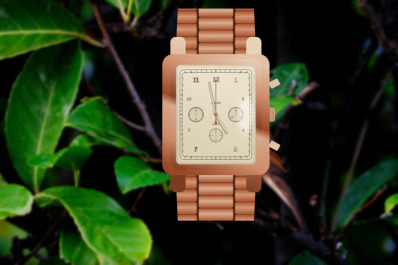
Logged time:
4h58
